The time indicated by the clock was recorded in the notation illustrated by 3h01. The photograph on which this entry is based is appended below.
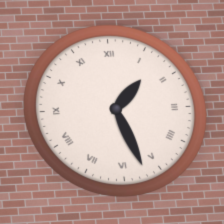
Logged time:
1h27
